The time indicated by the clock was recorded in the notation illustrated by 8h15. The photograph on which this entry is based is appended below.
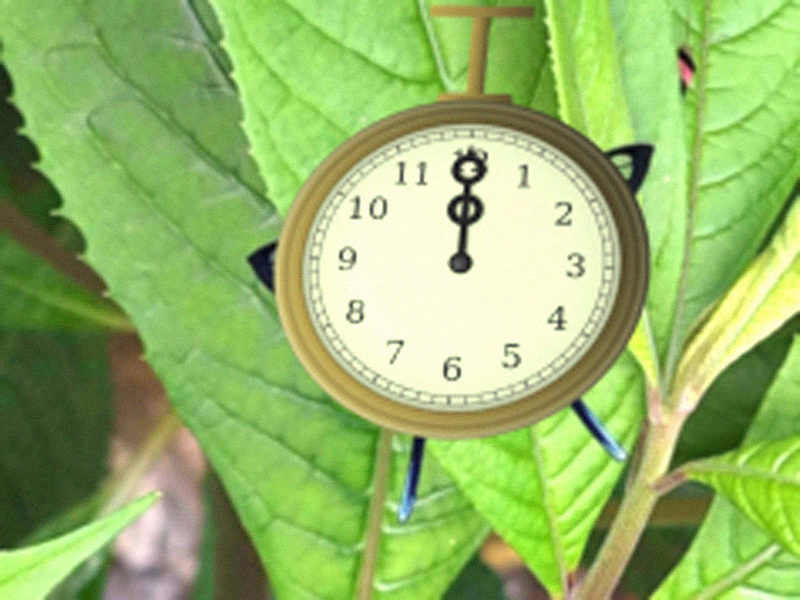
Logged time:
12h00
